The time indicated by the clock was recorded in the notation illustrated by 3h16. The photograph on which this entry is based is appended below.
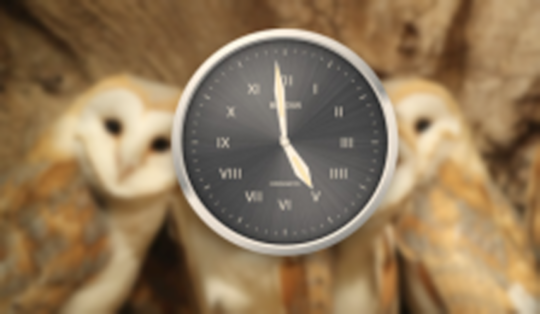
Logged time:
4h59
